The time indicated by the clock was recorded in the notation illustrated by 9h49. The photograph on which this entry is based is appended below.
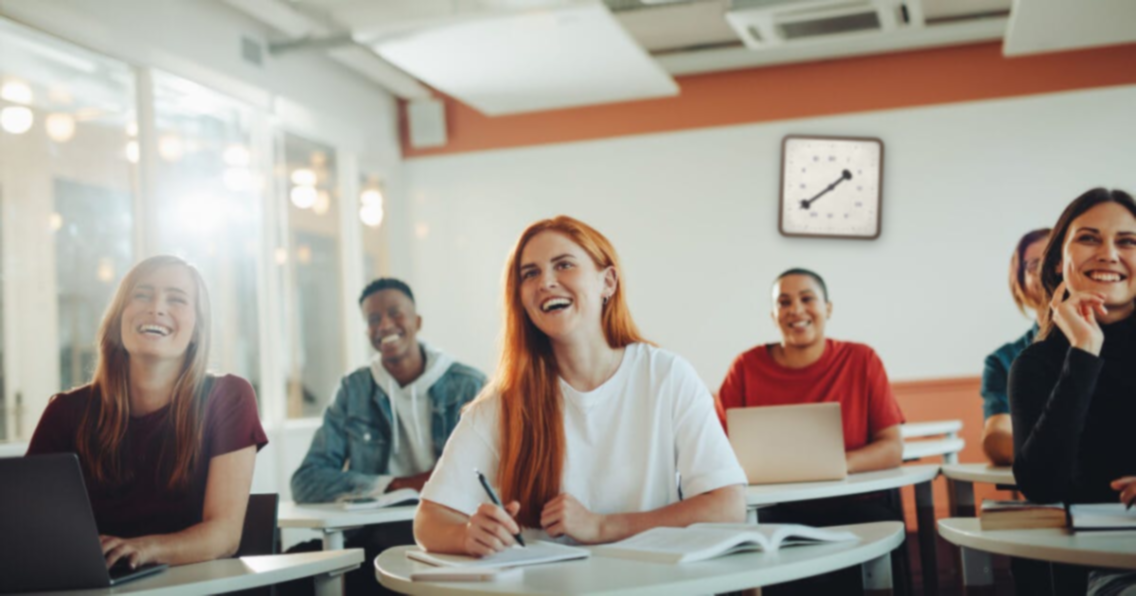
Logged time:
1h39
